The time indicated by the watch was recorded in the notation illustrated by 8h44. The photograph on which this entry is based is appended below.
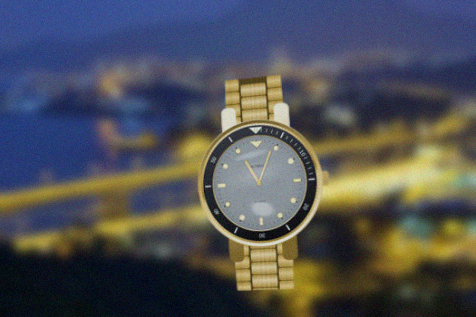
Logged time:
11h04
